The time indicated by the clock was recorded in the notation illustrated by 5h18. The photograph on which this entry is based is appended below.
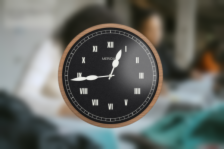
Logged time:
12h44
